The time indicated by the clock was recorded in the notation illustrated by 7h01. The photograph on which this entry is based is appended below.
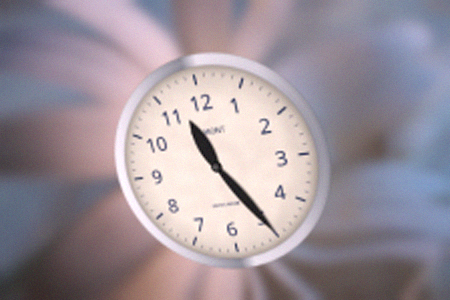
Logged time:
11h25
